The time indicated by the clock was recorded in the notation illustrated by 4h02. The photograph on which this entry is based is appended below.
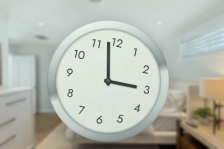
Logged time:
2h58
